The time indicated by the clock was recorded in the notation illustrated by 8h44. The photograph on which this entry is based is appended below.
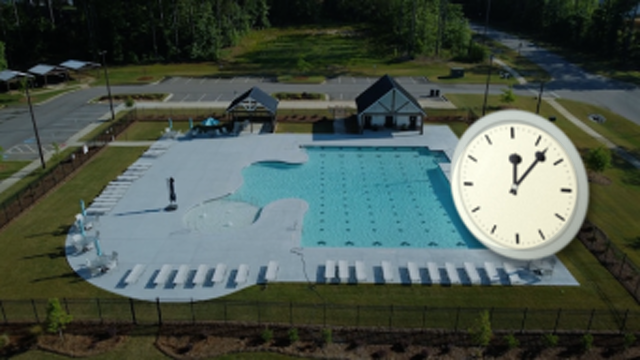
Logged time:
12h07
